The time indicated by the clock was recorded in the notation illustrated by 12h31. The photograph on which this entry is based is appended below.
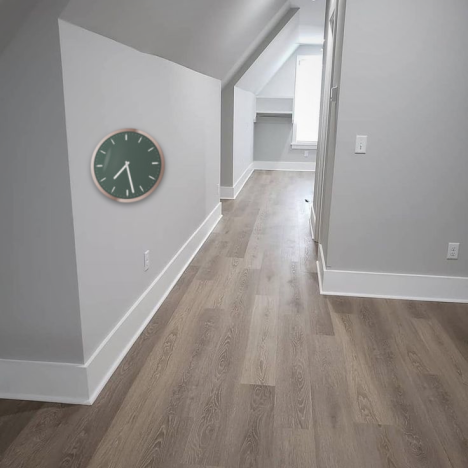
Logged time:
7h28
